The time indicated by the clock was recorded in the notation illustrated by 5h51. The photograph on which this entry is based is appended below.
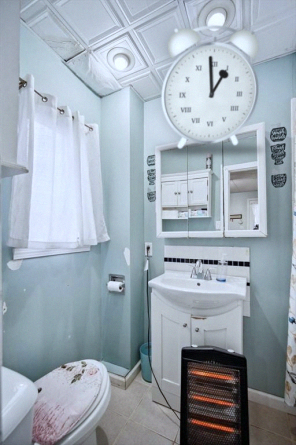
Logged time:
12h59
